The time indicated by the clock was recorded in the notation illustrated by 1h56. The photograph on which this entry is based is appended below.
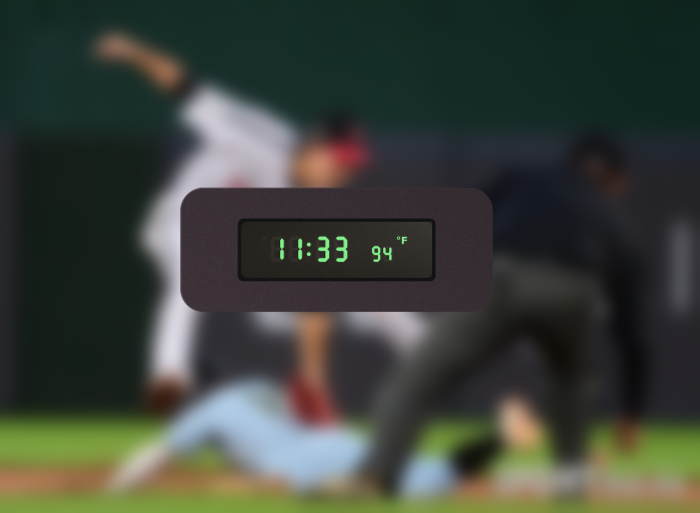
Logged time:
11h33
